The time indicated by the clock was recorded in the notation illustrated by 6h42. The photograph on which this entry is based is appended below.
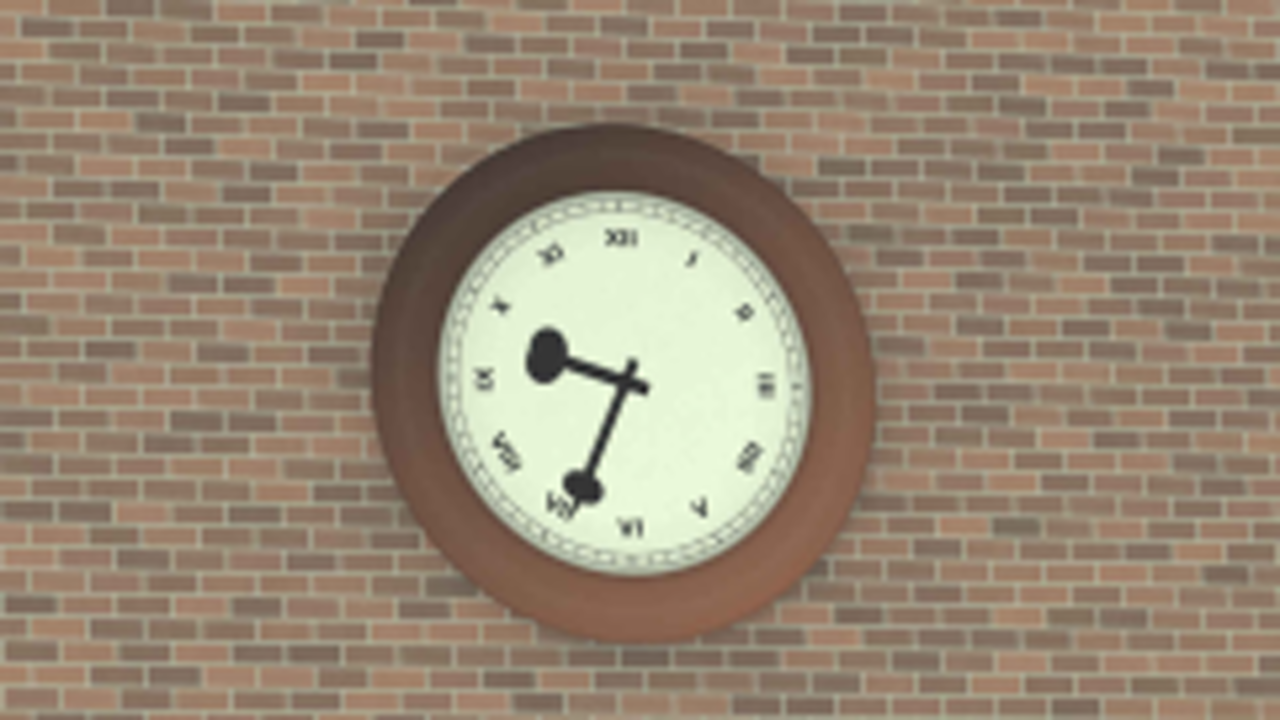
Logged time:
9h34
